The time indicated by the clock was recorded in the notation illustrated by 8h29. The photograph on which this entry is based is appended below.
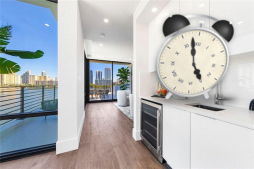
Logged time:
4h58
